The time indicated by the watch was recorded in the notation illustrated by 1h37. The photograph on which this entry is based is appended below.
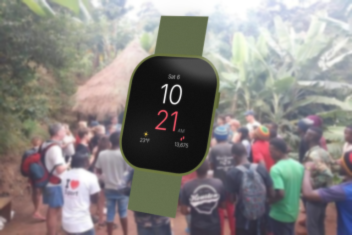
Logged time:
10h21
